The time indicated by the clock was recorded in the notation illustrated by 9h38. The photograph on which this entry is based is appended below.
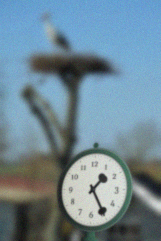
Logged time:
1h25
